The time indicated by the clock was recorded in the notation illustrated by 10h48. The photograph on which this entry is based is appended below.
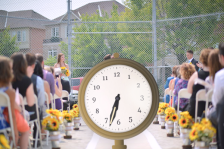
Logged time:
6h33
